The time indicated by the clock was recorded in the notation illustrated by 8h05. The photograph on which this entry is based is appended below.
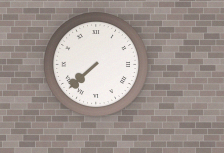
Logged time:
7h38
